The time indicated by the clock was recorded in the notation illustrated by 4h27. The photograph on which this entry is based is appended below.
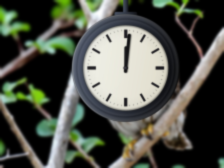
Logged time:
12h01
